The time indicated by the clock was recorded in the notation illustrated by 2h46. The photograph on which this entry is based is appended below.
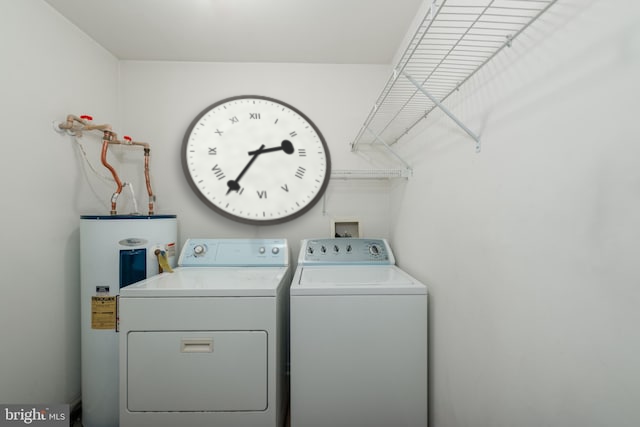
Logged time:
2h36
